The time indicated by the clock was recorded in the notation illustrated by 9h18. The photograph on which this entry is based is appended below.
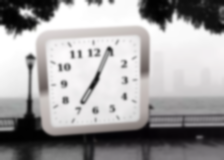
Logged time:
7h04
